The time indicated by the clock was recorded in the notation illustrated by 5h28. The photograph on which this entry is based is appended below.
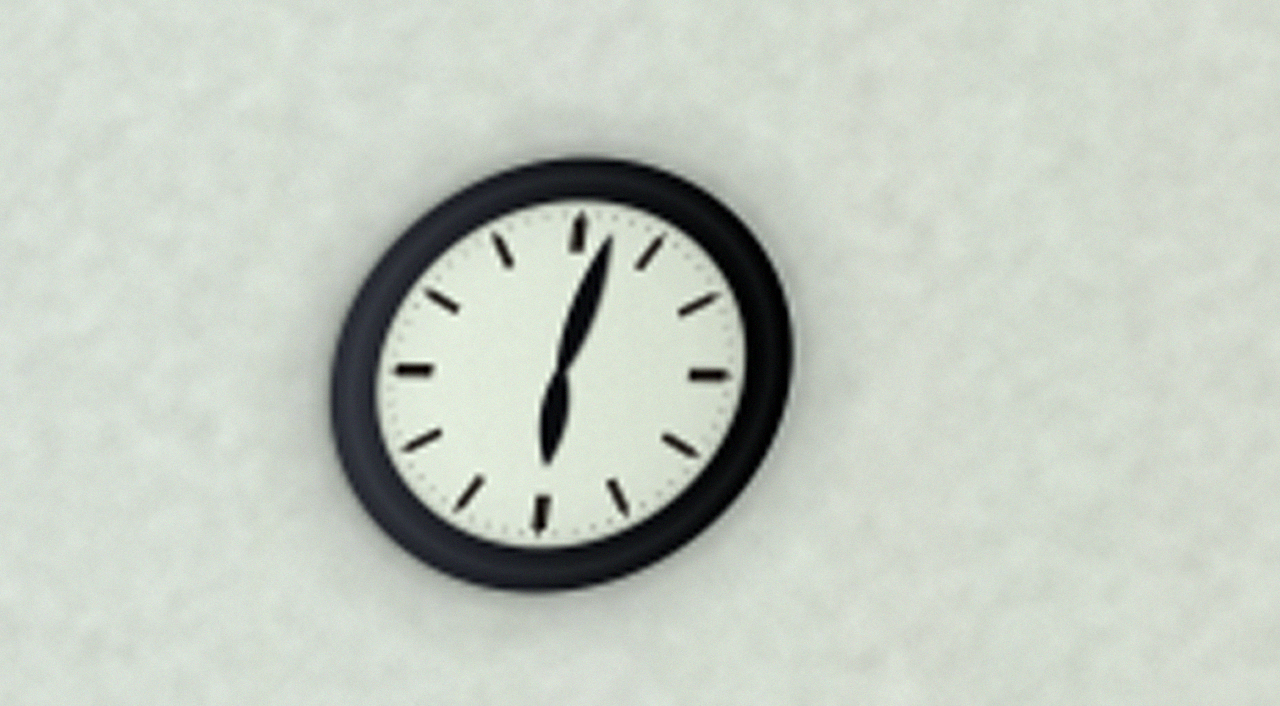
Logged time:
6h02
